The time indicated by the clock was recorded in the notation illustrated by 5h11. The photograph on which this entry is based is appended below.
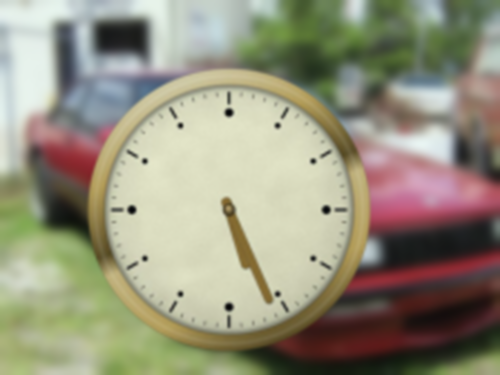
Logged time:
5h26
